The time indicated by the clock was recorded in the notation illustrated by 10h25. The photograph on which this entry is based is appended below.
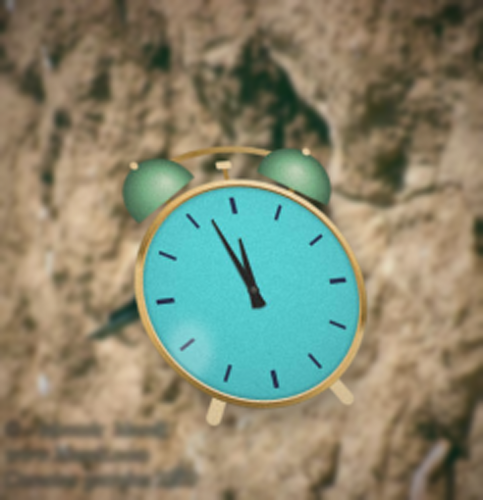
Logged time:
11h57
